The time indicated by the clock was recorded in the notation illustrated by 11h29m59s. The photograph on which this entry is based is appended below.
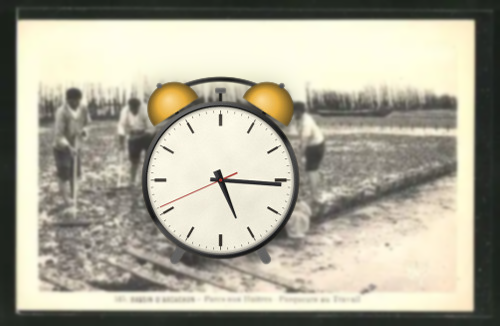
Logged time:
5h15m41s
